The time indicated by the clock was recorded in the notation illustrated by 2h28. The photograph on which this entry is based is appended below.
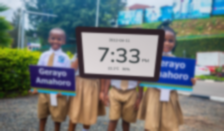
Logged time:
7h33
